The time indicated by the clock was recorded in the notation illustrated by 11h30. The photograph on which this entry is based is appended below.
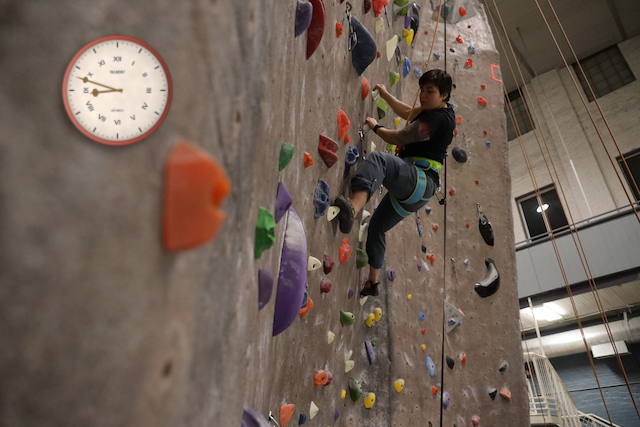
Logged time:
8h48
